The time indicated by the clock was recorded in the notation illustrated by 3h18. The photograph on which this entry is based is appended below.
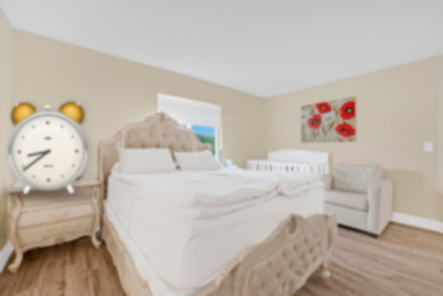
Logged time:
8h39
